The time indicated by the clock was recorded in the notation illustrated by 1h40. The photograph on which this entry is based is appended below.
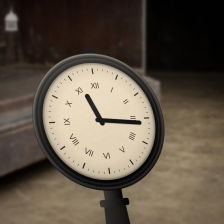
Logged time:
11h16
